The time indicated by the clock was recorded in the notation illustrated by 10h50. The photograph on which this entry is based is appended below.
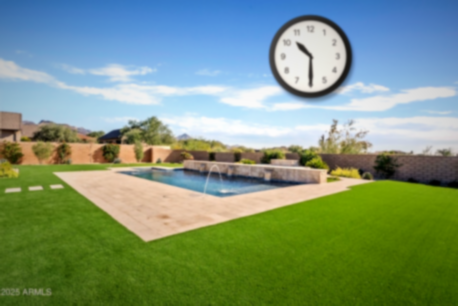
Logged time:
10h30
